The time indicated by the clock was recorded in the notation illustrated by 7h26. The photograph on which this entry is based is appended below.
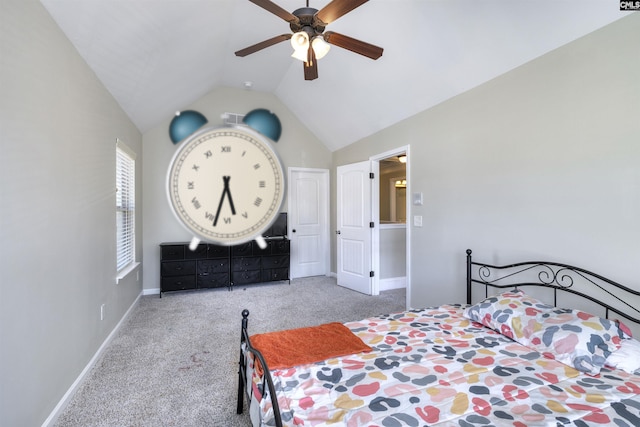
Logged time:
5h33
